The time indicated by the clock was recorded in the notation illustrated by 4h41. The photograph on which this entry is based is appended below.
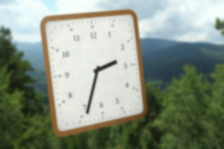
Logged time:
2h34
